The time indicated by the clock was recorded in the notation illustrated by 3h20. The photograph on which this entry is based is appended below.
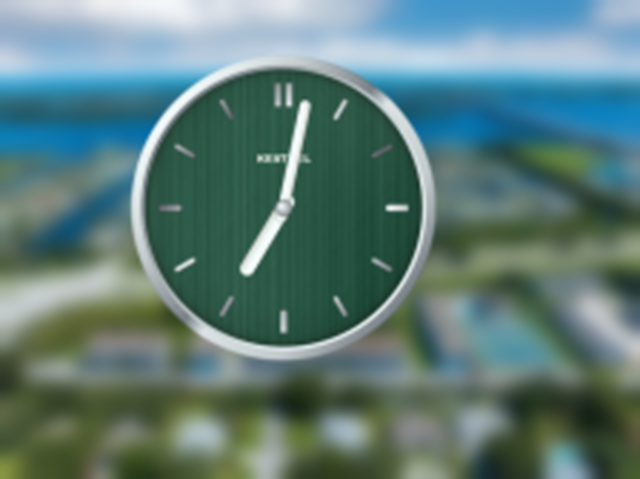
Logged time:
7h02
